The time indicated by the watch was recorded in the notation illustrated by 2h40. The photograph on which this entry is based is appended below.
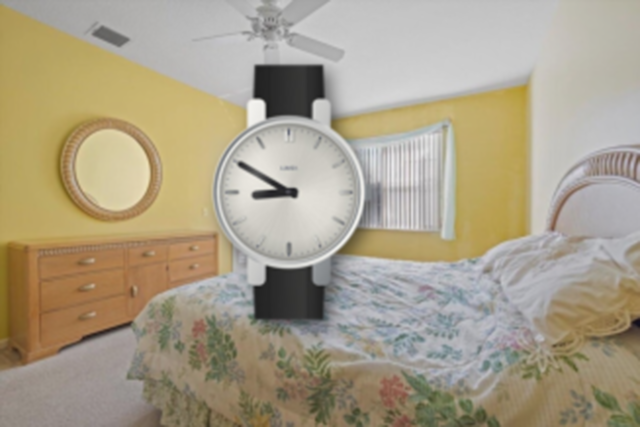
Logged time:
8h50
